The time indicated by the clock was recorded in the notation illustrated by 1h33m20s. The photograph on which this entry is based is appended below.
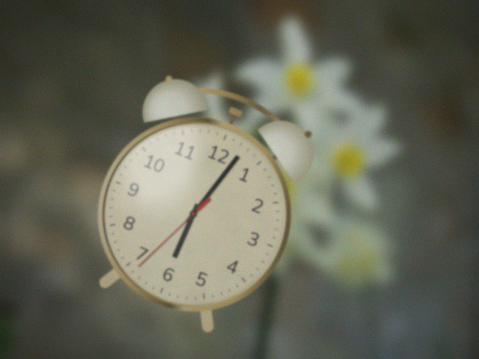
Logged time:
6h02m34s
